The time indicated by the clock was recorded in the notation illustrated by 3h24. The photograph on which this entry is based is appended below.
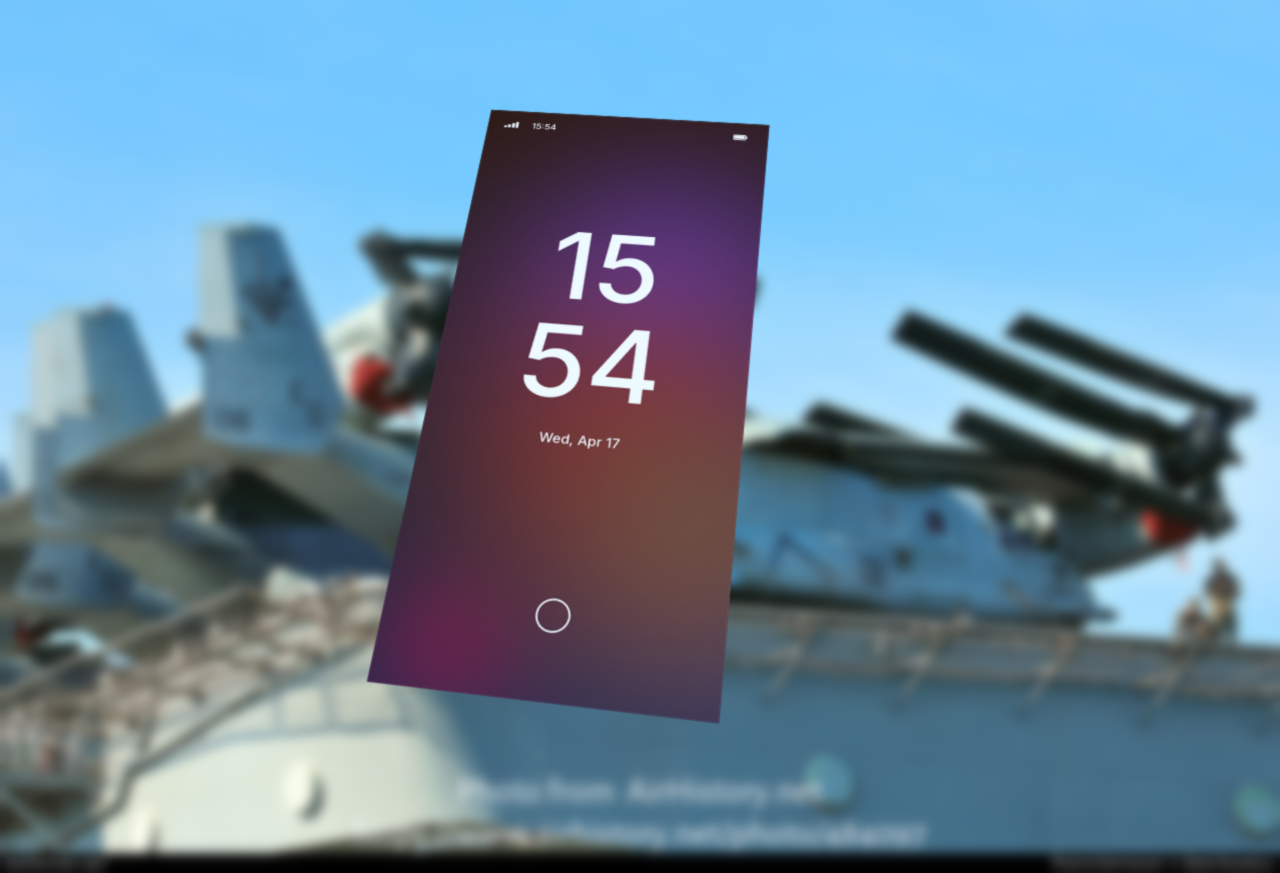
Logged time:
15h54
